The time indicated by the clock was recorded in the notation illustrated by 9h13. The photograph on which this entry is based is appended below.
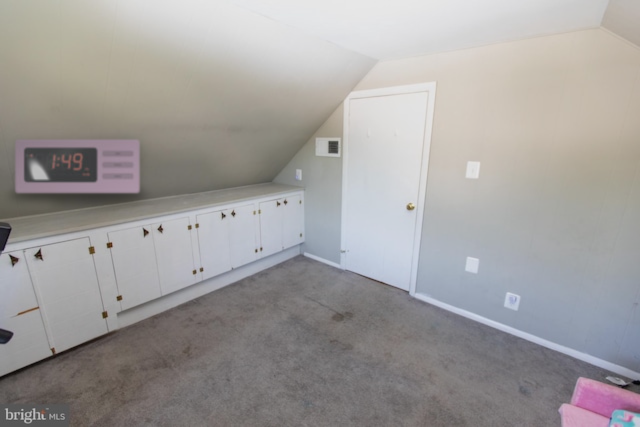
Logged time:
1h49
